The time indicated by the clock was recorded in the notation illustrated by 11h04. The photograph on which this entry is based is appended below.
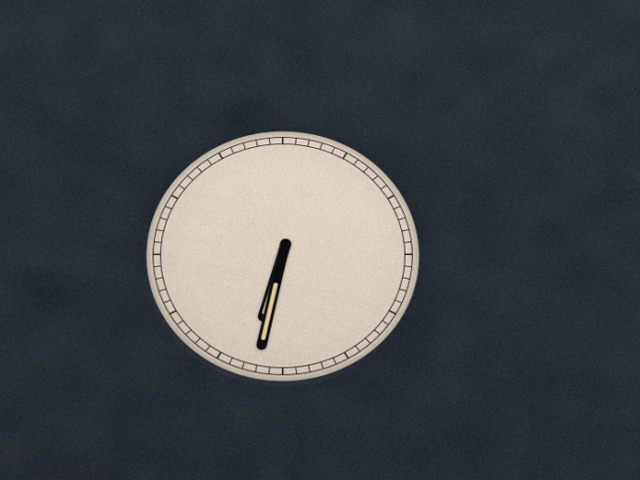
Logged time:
6h32
